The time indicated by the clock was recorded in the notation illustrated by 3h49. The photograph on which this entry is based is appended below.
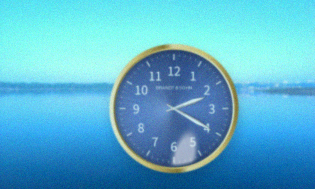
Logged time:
2h20
